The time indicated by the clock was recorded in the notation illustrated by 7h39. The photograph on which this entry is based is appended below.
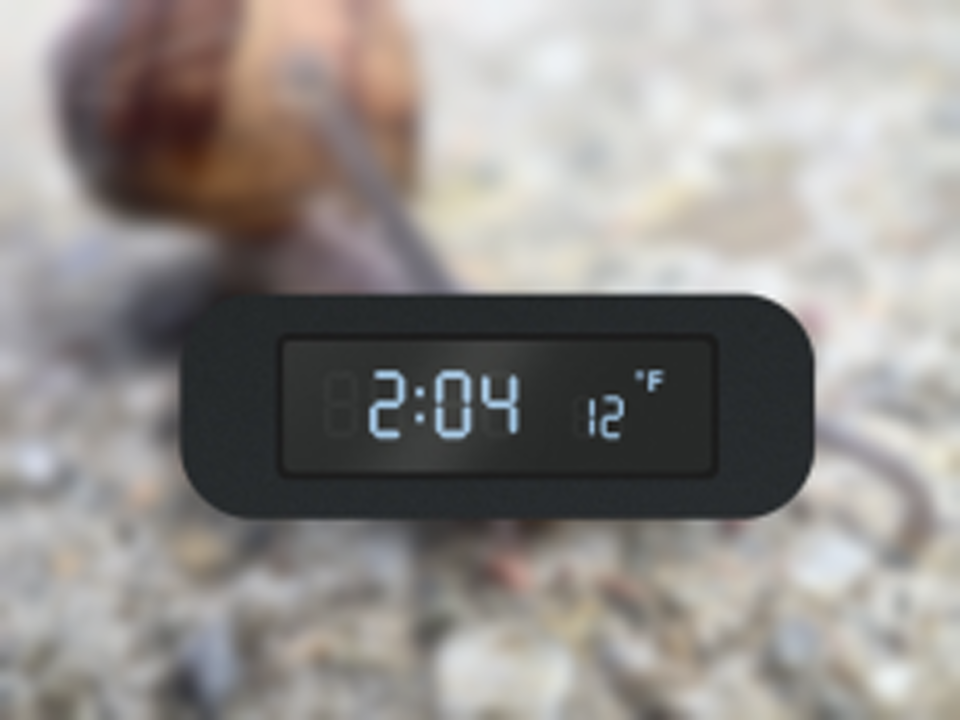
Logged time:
2h04
